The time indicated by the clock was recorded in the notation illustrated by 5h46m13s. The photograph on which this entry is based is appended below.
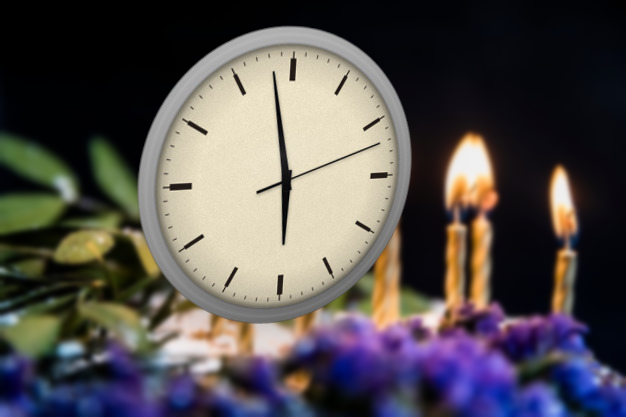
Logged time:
5h58m12s
